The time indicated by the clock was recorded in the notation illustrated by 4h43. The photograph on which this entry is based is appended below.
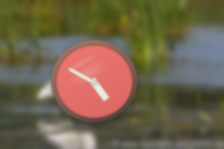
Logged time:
4h50
